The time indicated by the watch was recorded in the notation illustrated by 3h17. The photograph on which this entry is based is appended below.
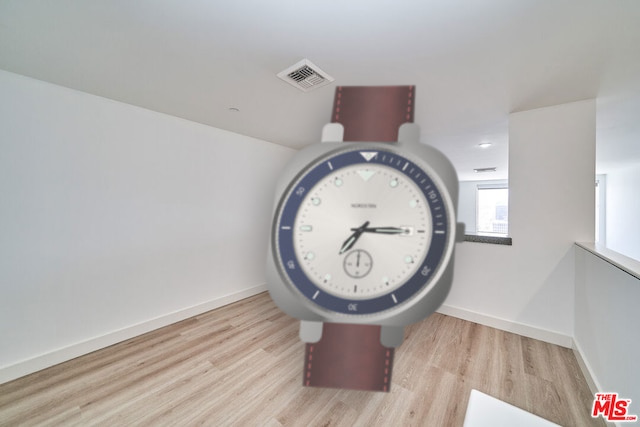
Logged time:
7h15
